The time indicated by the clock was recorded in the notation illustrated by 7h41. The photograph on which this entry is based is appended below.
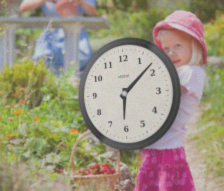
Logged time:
6h08
